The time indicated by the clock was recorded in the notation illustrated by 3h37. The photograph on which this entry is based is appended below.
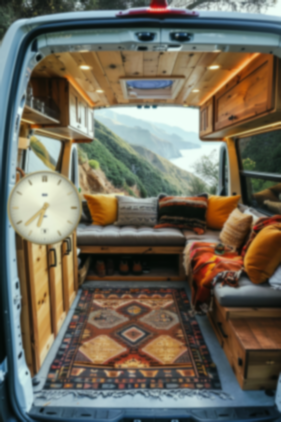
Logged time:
6h38
